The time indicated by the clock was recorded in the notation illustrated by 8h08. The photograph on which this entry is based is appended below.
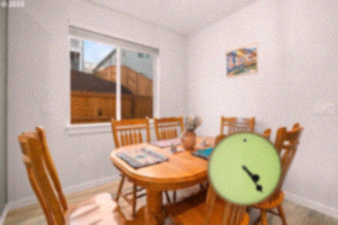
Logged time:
4h24
